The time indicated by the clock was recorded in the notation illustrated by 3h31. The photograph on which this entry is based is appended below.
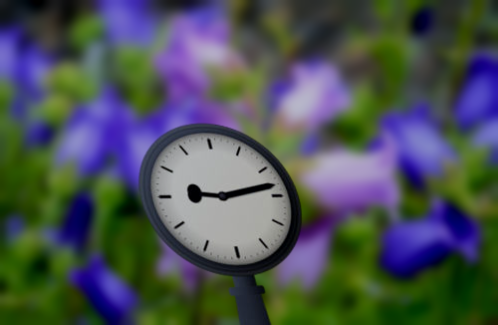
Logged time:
9h13
